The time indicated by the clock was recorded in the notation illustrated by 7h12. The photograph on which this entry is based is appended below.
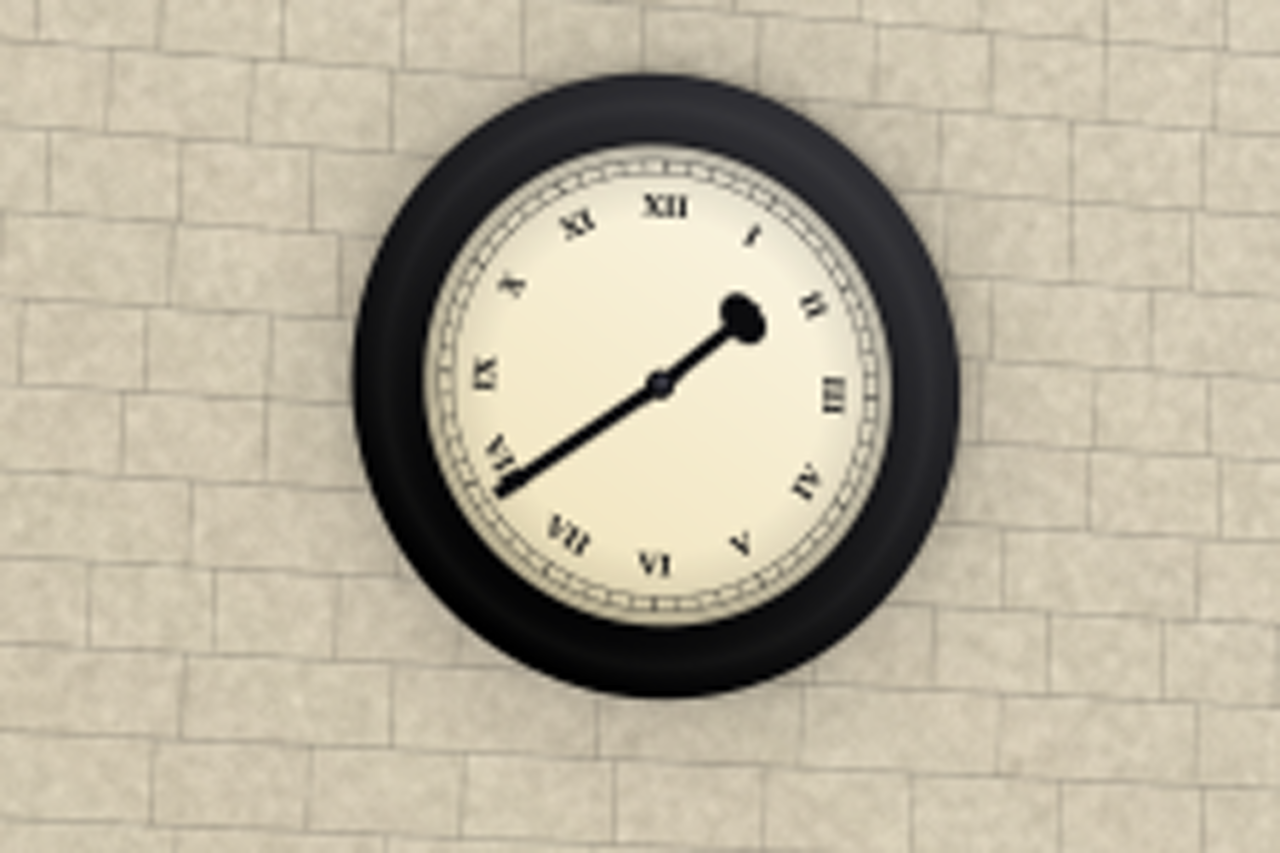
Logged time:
1h39
